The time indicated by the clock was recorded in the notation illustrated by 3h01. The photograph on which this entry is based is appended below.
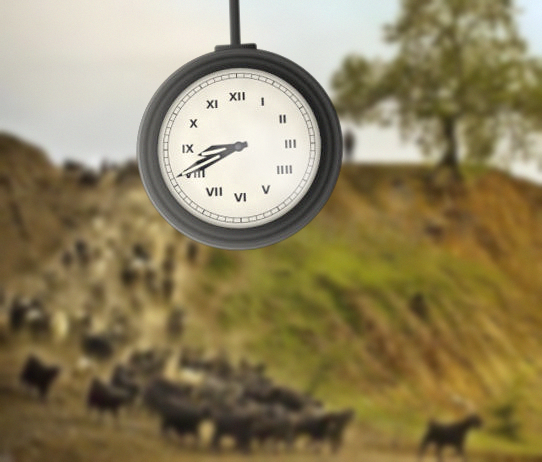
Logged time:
8h41
